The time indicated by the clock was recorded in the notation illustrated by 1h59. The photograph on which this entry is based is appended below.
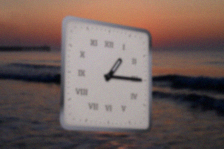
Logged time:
1h15
